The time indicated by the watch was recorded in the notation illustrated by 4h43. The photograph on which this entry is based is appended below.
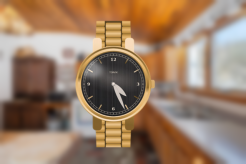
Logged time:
4h26
